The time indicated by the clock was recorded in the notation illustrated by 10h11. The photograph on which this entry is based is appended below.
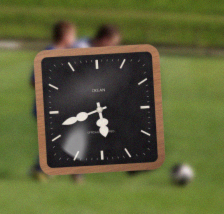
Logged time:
5h42
